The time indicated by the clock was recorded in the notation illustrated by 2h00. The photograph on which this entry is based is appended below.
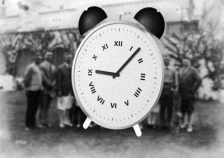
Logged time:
9h07
